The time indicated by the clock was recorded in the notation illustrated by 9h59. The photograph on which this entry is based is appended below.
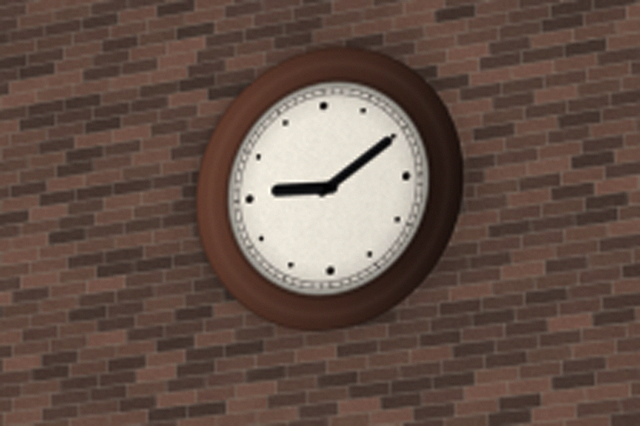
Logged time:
9h10
